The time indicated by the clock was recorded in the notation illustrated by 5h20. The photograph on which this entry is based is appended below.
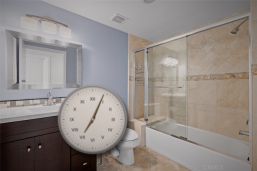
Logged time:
7h04
